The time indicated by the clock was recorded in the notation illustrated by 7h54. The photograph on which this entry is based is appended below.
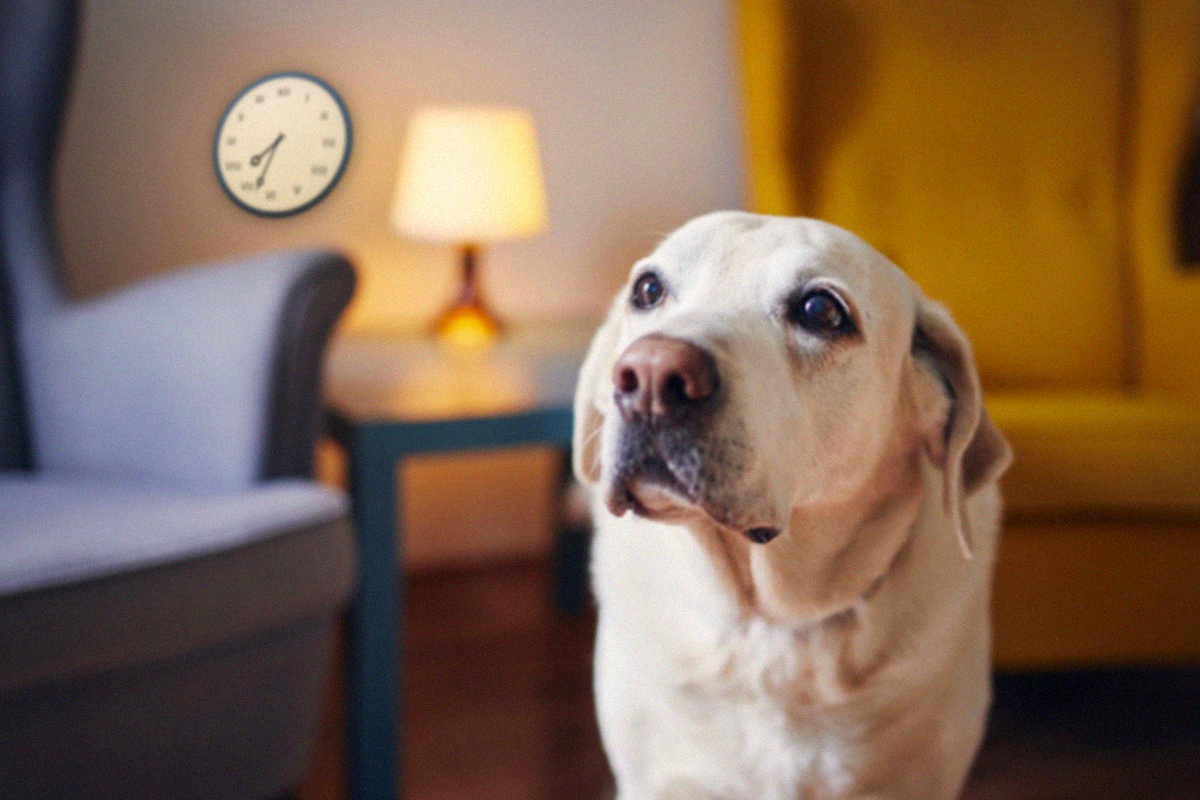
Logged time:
7h33
